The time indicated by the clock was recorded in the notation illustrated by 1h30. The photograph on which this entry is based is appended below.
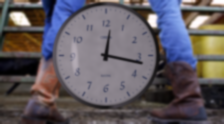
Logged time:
12h17
